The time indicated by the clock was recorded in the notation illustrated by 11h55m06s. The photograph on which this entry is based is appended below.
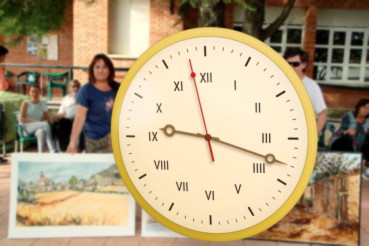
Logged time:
9h17m58s
